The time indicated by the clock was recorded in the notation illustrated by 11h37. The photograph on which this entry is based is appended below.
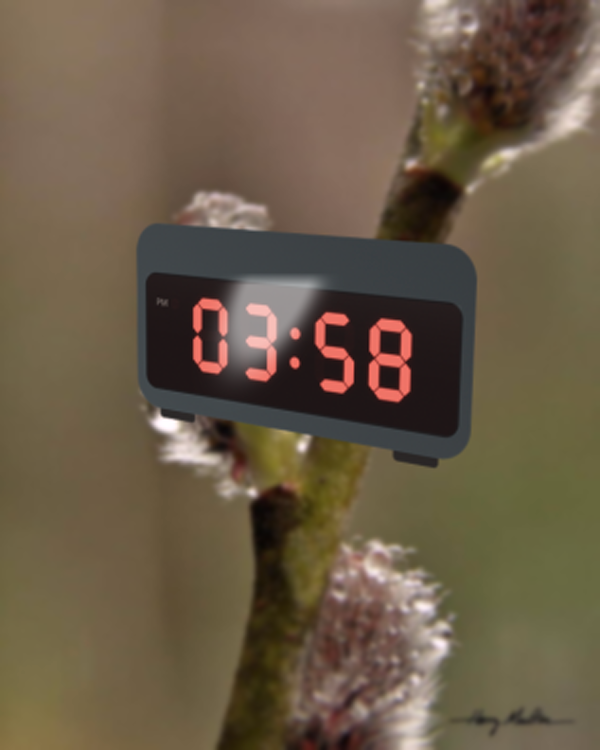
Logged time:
3h58
